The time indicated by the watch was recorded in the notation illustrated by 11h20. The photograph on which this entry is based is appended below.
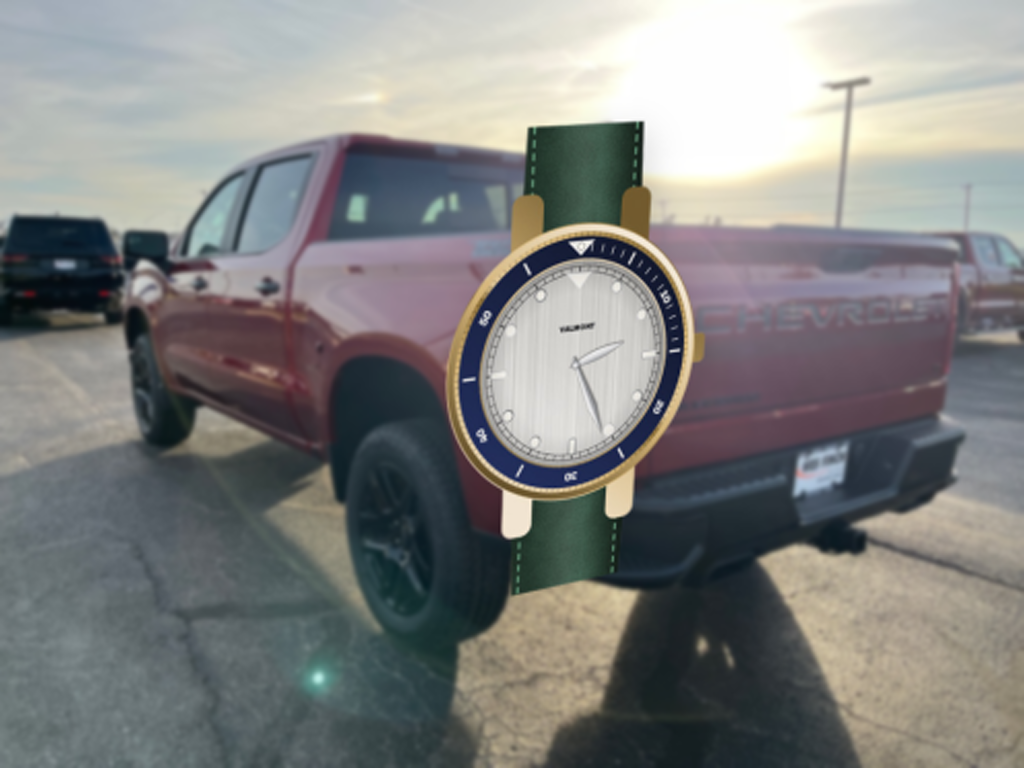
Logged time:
2h26
